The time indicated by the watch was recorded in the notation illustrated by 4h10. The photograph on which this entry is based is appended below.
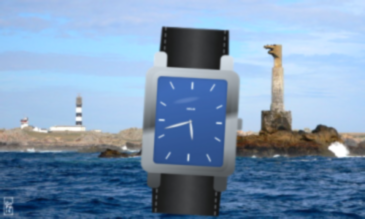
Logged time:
5h42
